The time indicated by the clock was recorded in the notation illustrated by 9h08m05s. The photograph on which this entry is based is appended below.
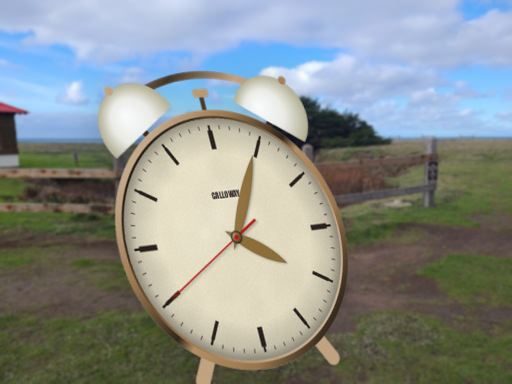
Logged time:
4h04m40s
